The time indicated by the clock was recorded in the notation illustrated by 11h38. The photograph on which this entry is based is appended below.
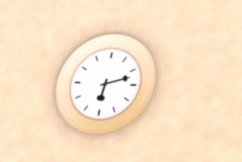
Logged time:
6h12
